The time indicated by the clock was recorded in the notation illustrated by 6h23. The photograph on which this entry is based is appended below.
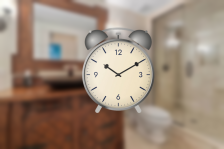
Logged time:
10h10
